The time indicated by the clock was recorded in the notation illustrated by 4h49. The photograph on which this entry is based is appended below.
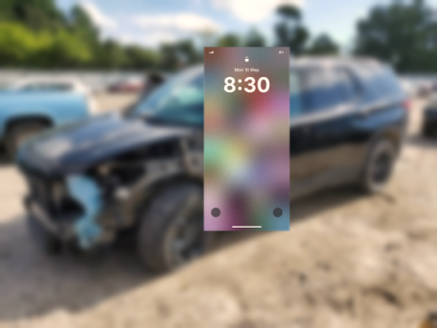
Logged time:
8h30
